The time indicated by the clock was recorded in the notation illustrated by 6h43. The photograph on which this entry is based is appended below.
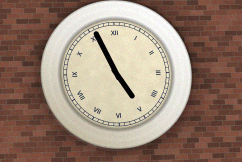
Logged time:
4h56
